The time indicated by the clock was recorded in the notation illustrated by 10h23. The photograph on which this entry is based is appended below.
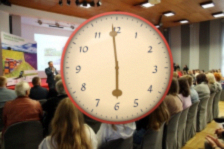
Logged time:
5h59
